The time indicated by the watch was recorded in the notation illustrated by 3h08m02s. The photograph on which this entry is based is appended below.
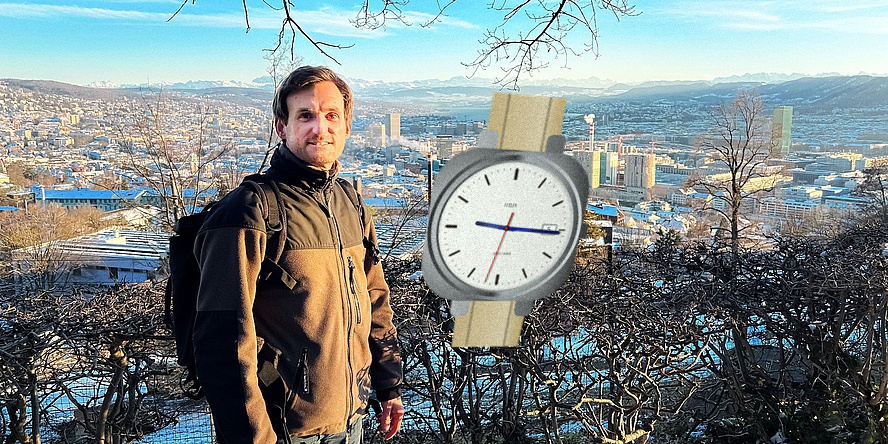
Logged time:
9h15m32s
